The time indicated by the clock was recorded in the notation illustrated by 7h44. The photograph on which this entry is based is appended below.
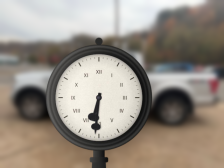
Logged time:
6h31
